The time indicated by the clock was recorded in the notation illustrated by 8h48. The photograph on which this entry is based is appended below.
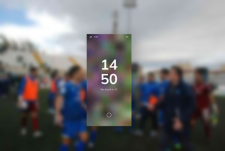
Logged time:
14h50
